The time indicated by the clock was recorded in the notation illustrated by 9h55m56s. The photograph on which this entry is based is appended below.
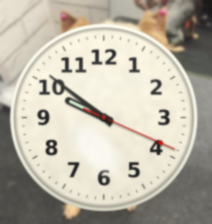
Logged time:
9h51m19s
